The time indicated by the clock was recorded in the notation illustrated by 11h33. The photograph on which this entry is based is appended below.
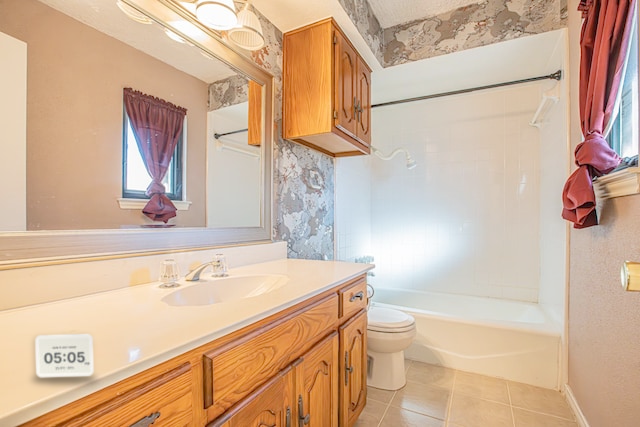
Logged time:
5h05
